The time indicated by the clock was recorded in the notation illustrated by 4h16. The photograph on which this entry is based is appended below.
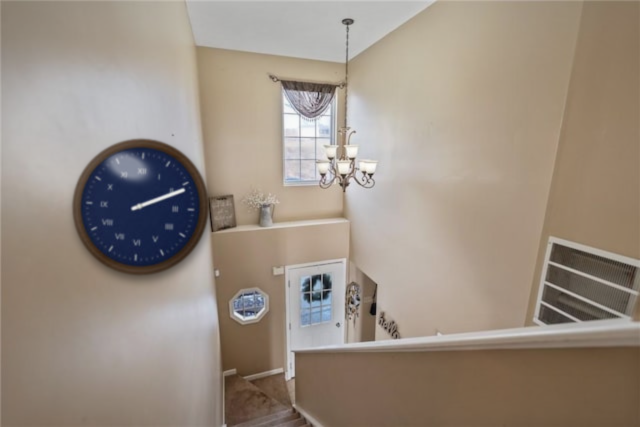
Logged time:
2h11
